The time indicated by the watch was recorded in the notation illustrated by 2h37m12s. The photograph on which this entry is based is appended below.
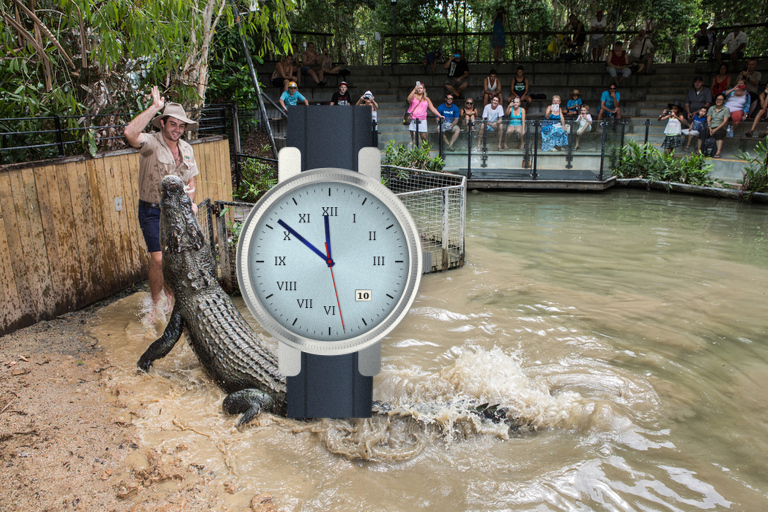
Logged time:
11h51m28s
